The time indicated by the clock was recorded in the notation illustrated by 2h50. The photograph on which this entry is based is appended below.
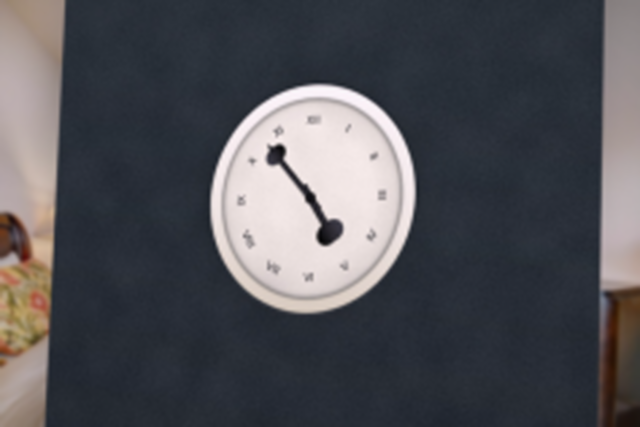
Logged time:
4h53
